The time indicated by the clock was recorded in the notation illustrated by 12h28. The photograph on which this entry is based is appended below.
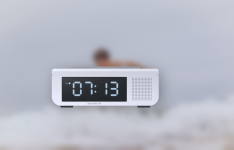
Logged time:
7h13
